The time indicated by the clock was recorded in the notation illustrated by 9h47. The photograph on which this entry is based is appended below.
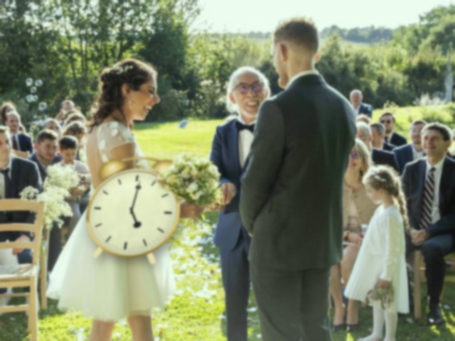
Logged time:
5h01
